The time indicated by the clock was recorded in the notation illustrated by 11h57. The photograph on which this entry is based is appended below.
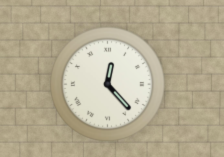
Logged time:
12h23
